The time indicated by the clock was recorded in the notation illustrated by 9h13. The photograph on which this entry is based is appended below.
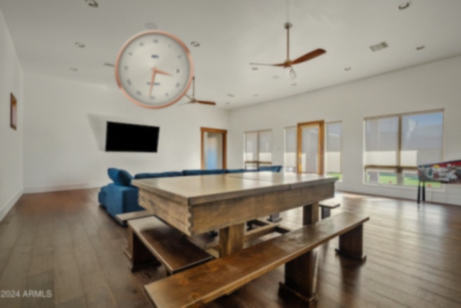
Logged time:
3h31
